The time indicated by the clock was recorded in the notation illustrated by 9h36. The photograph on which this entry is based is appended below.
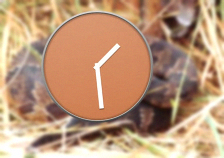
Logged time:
1h29
